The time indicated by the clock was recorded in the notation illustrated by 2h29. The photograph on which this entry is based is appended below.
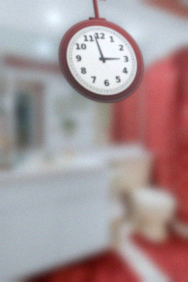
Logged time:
2h58
